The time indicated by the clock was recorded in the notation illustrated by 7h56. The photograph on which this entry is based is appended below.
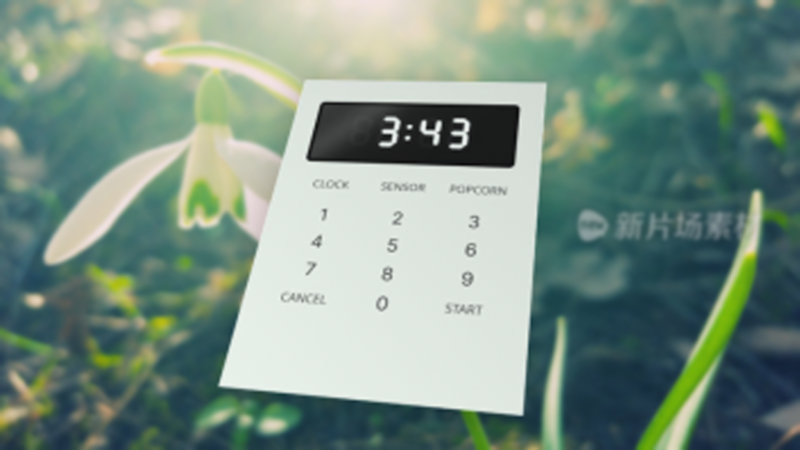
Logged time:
3h43
